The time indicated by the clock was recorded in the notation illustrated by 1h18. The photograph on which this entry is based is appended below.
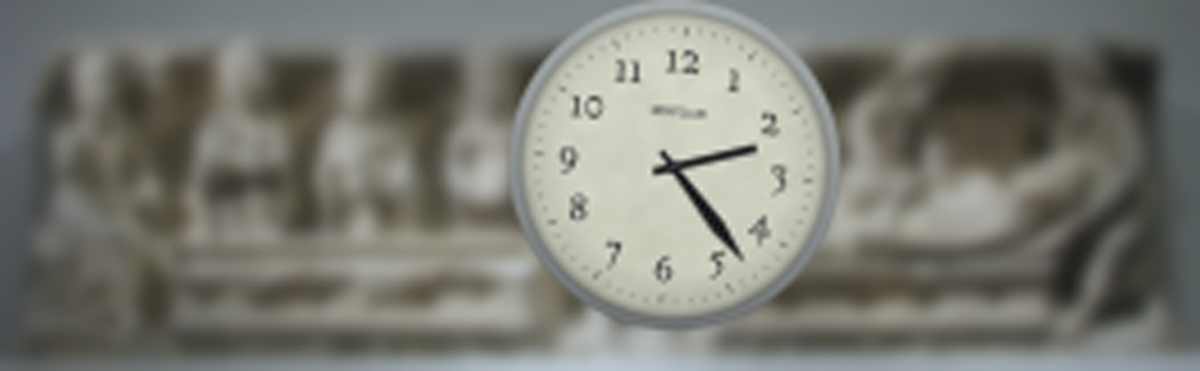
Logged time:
2h23
